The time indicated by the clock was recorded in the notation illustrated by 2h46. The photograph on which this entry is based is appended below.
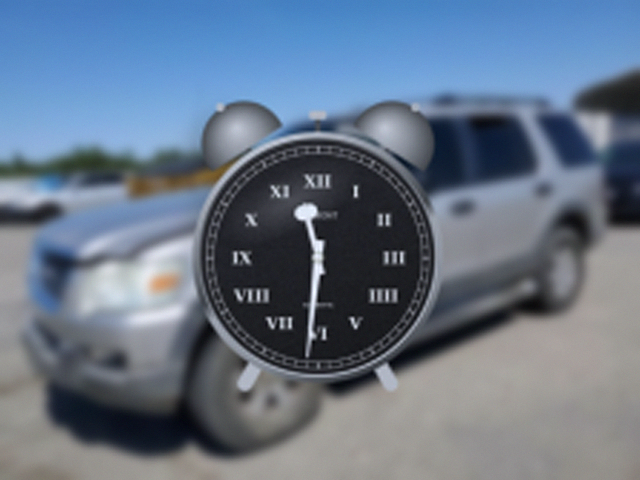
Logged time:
11h31
